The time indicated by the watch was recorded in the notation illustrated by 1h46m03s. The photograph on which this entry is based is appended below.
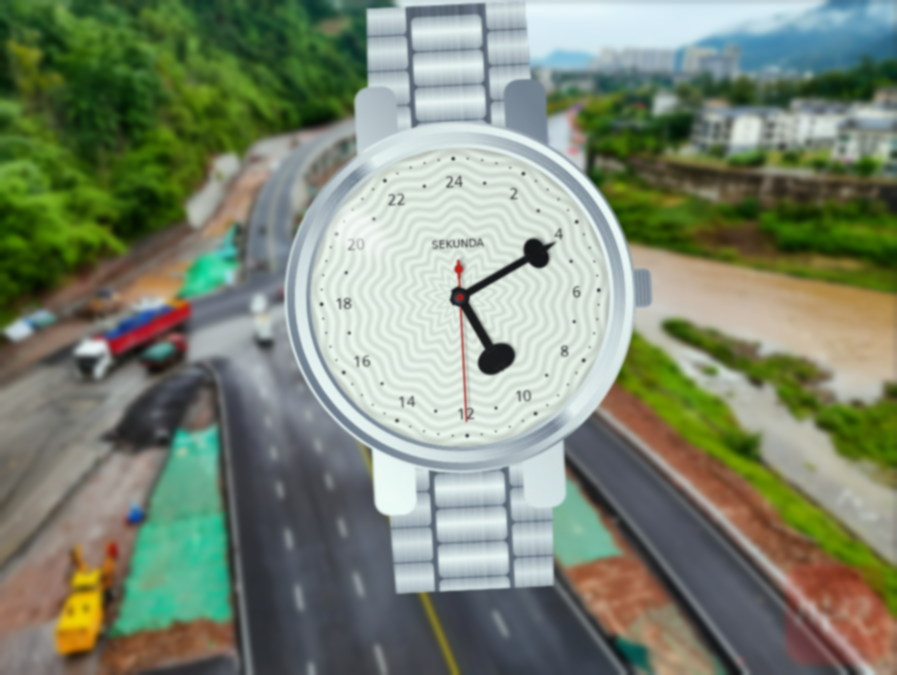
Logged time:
10h10m30s
